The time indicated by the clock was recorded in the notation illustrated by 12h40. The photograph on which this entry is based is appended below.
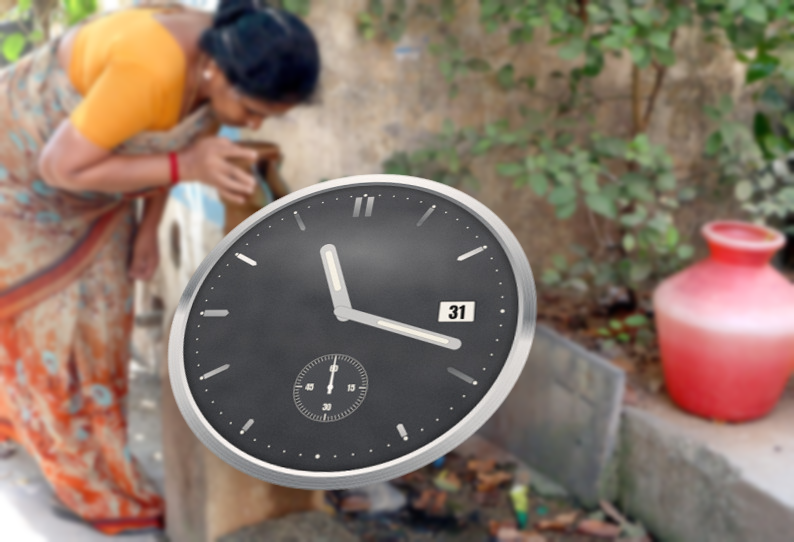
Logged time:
11h18
